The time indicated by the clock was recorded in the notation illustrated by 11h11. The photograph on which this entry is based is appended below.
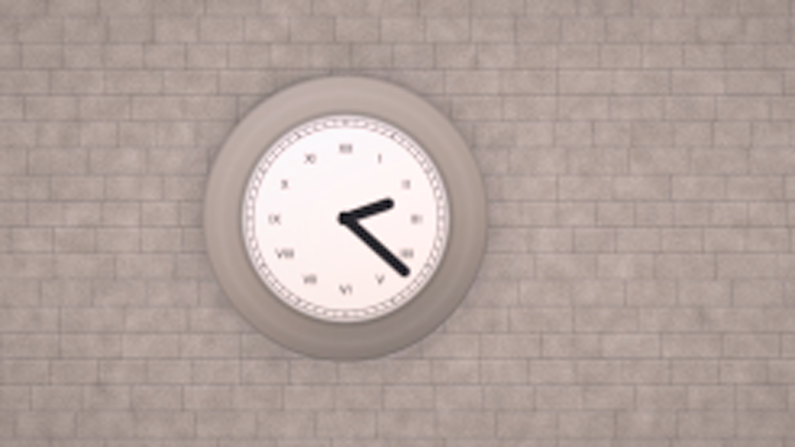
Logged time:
2h22
